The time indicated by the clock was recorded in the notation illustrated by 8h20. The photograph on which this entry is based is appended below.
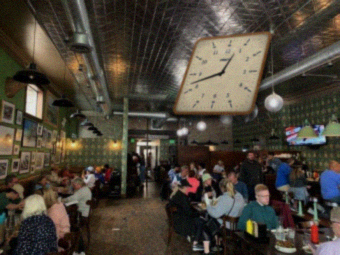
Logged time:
12h42
